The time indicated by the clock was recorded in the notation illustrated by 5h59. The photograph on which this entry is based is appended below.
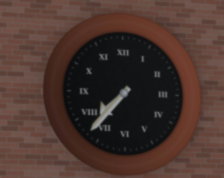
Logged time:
7h37
